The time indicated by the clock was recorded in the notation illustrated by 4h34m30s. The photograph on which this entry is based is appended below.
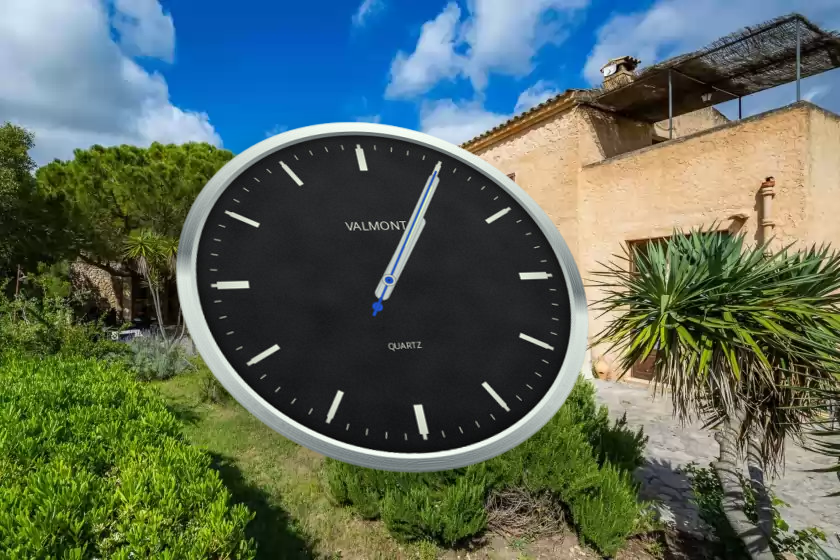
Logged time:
1h05m05s
